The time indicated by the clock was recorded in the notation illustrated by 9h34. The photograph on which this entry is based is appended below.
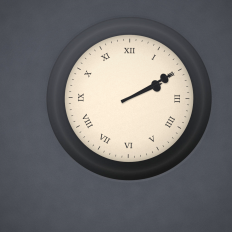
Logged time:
2h10
